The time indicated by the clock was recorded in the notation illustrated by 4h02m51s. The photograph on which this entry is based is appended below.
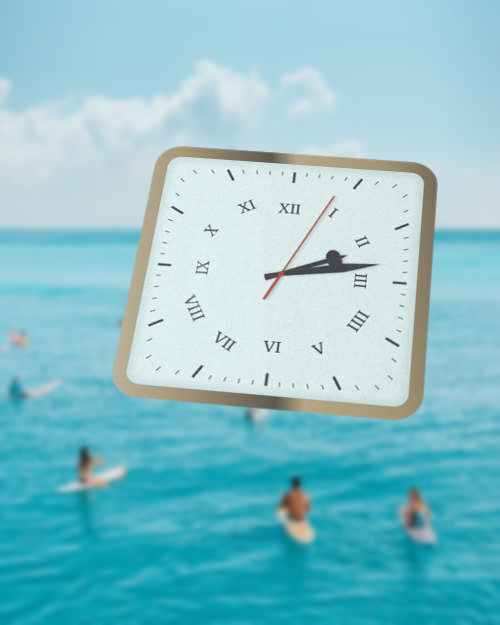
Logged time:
2h13m04s
